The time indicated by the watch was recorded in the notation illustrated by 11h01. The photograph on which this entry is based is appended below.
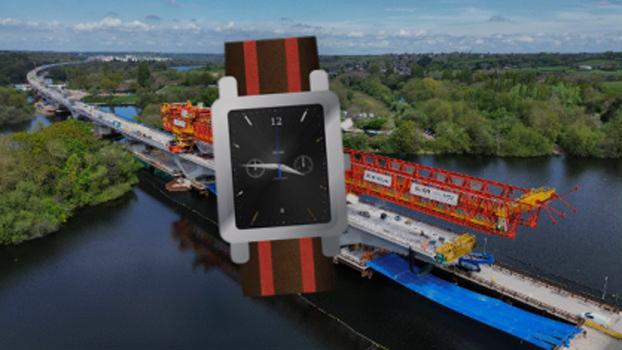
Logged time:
3h46
